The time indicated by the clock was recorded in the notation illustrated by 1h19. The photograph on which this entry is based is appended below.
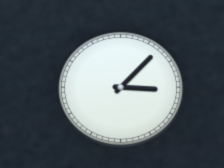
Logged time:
3h07
